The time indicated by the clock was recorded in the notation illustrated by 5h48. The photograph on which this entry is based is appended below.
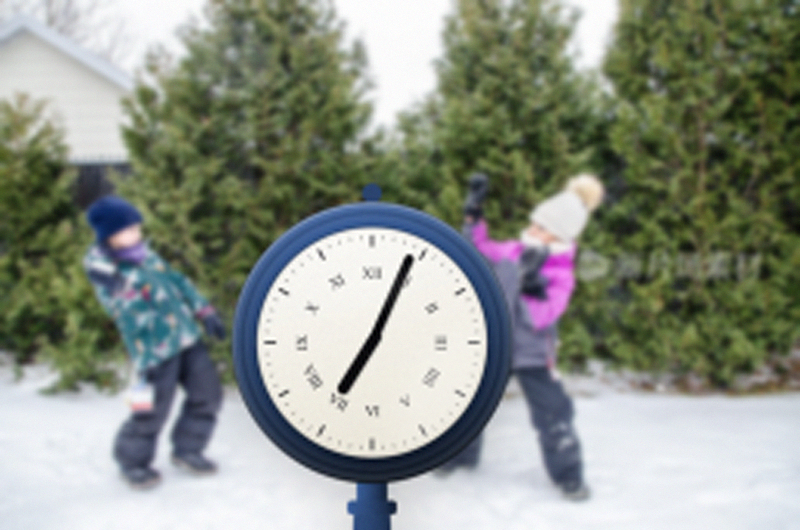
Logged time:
7h04
